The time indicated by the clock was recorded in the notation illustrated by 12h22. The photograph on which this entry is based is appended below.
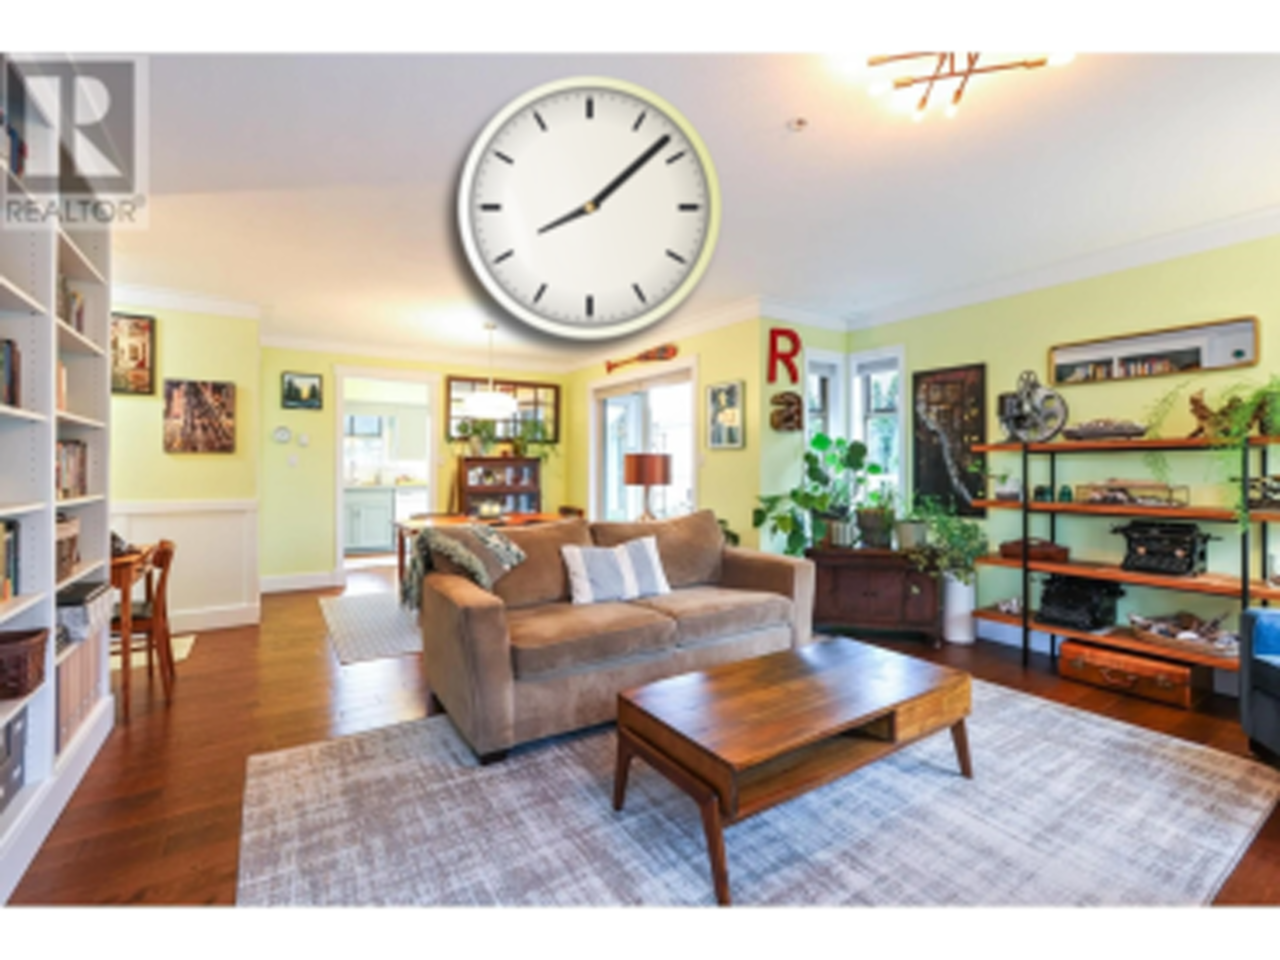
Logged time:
8h08
